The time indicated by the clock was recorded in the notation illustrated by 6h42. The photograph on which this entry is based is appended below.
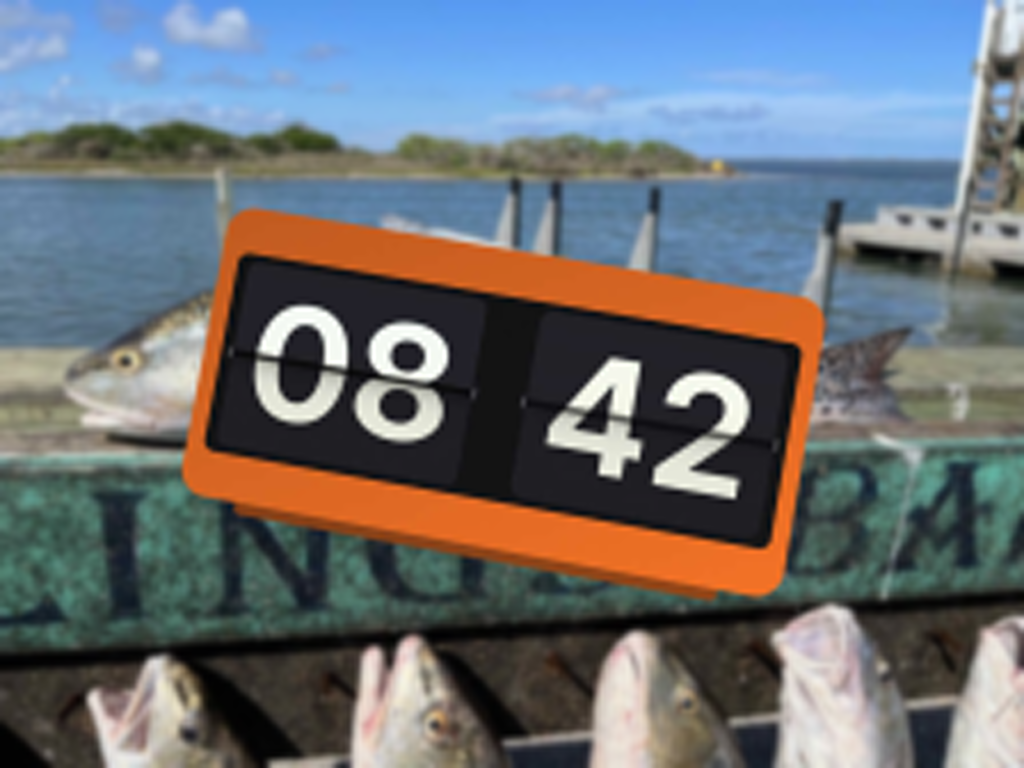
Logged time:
8h42
